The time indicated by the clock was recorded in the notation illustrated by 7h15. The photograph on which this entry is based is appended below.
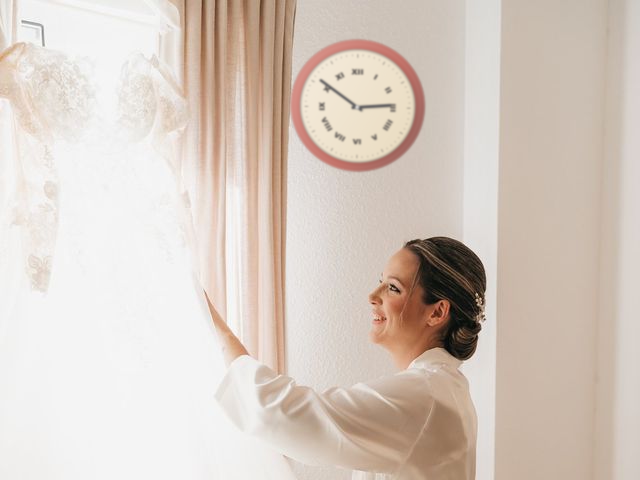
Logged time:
2h51
